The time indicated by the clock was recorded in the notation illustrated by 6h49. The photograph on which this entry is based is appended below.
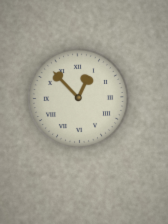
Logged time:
12h53
